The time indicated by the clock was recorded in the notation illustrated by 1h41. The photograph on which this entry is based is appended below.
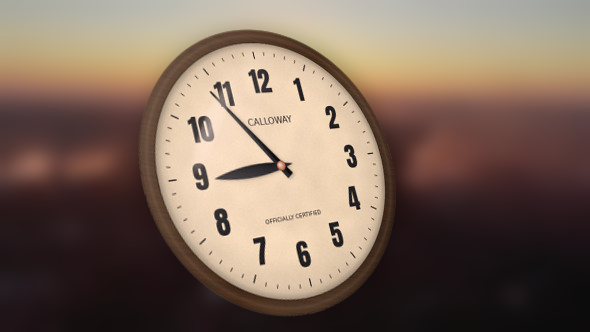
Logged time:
8h54
